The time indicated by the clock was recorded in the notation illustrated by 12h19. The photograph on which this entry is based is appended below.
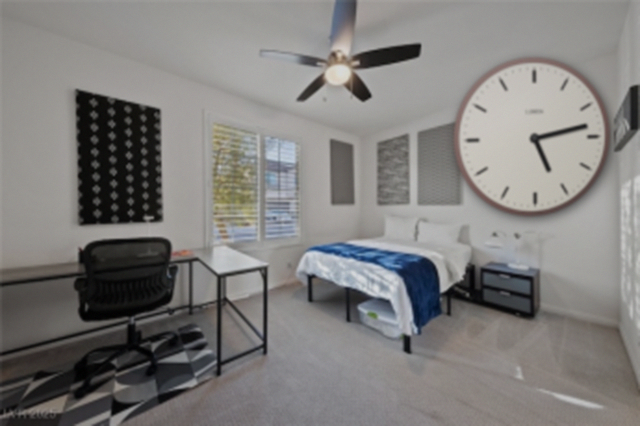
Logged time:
5h13
